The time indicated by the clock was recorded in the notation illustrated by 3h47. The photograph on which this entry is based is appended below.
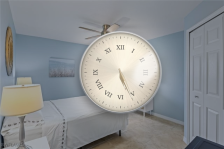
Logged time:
5h26
